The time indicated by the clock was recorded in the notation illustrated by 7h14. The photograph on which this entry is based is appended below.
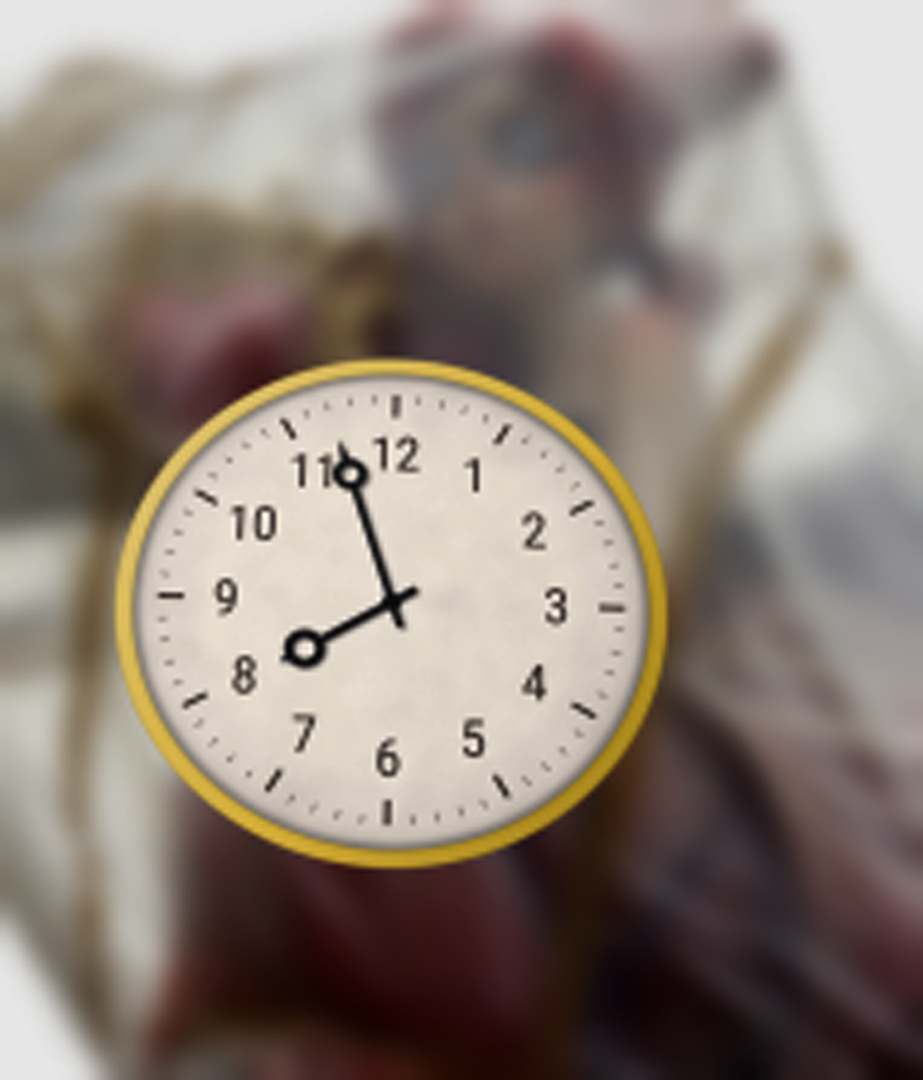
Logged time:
7h57
